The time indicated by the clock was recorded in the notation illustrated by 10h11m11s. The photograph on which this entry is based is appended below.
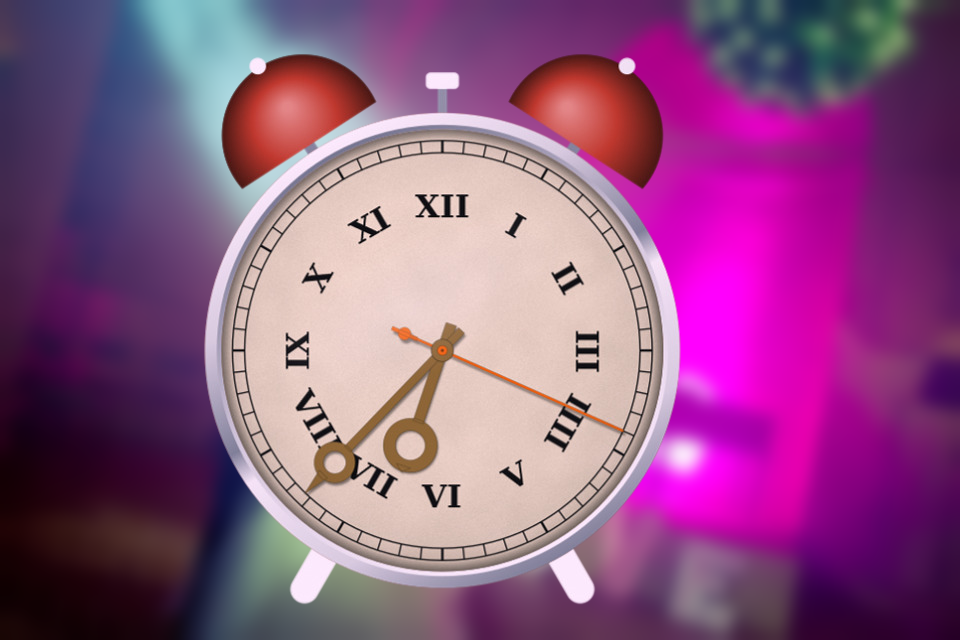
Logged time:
6h37m19s
